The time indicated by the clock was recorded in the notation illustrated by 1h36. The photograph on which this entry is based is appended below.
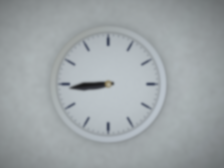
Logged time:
8h44
